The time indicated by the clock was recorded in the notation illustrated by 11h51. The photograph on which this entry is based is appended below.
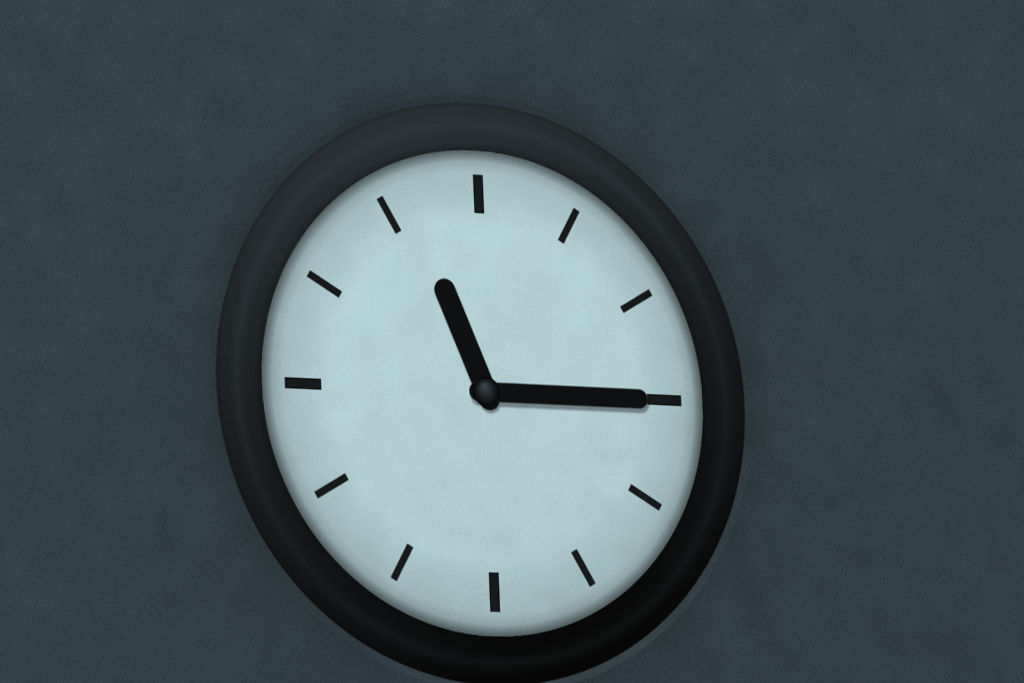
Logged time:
11h15
